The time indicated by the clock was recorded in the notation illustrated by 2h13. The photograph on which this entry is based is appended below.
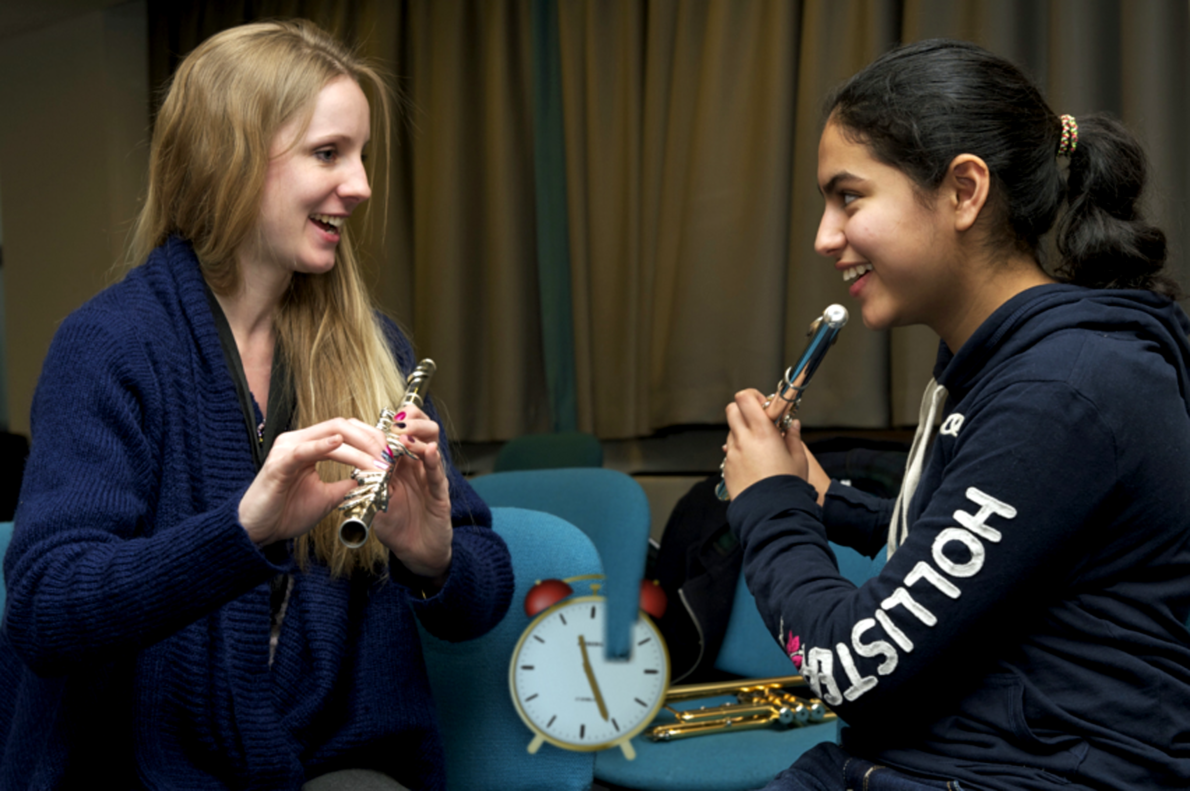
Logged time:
11h26
